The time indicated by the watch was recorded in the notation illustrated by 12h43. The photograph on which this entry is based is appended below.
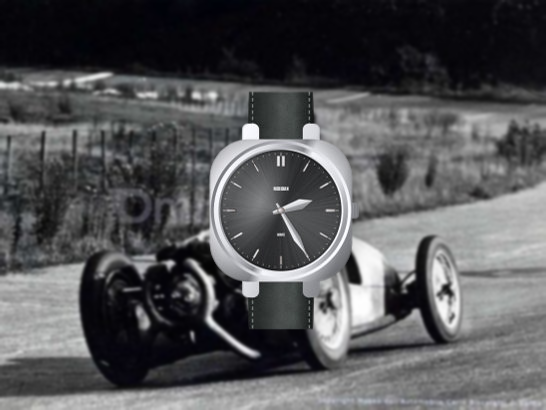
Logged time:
2h25
